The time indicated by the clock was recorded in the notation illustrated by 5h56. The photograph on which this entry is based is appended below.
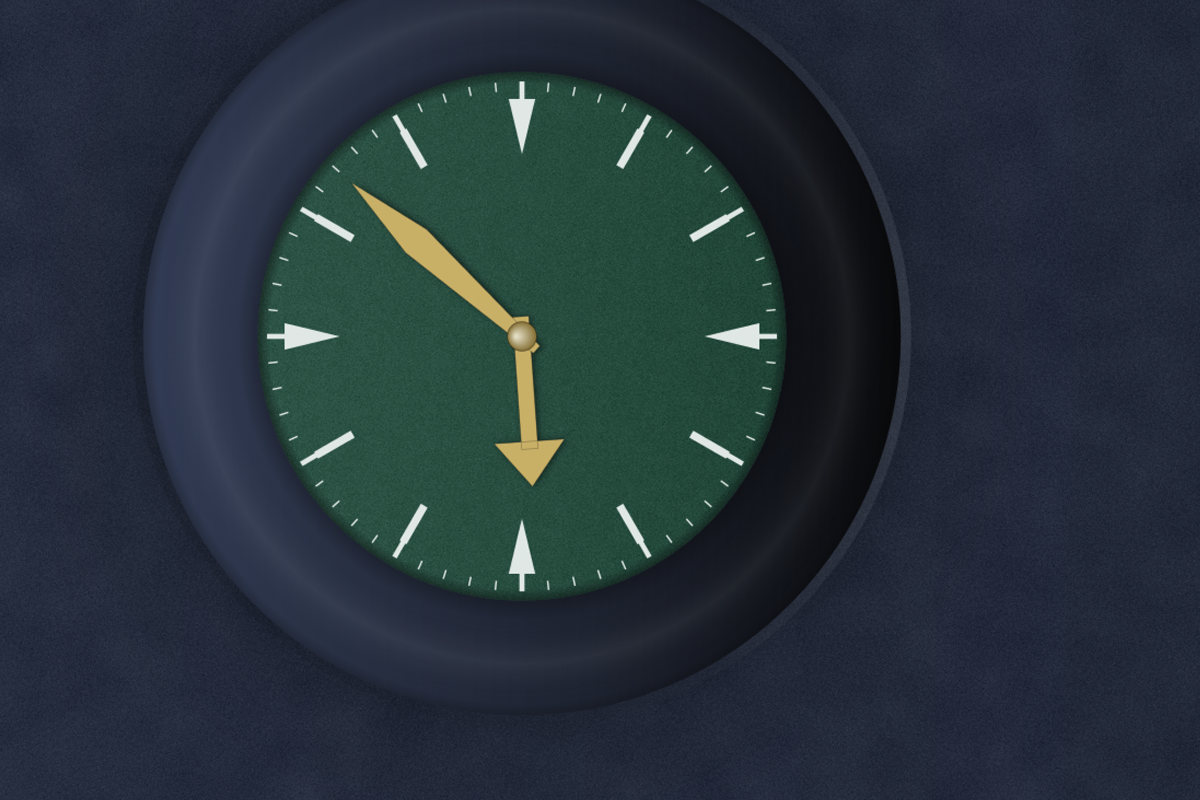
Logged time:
5h52
